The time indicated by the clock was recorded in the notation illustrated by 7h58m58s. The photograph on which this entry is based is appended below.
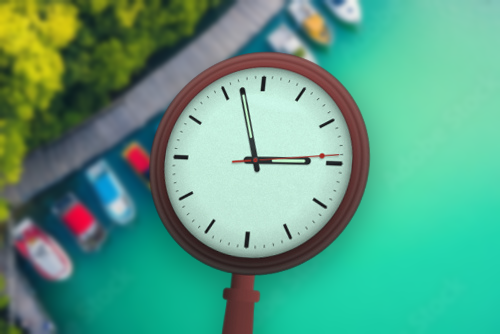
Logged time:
2h57m14s
